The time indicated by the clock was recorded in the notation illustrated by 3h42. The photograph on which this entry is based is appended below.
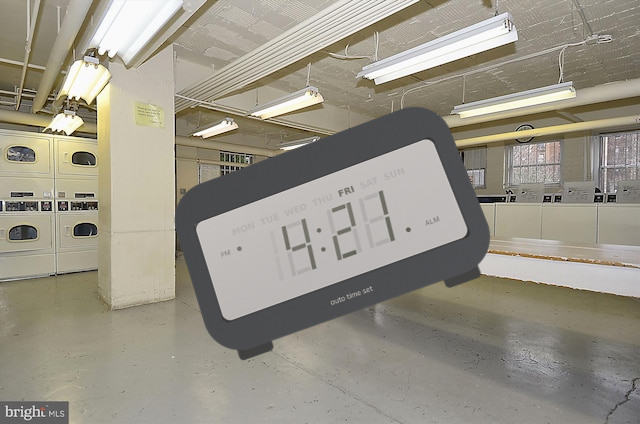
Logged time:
4h21
